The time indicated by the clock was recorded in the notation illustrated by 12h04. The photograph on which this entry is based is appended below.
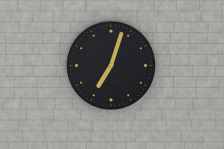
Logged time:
7h03
